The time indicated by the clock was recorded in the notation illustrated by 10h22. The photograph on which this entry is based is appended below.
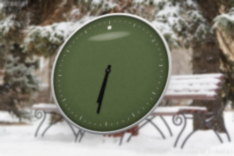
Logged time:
6h32
